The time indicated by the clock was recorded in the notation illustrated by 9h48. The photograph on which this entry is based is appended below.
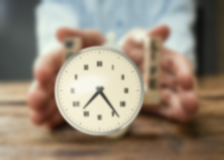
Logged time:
7h24
